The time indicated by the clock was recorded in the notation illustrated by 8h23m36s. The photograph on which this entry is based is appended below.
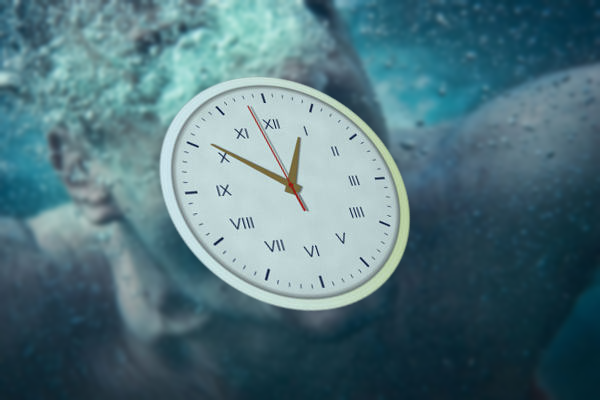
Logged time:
12h50m58s
